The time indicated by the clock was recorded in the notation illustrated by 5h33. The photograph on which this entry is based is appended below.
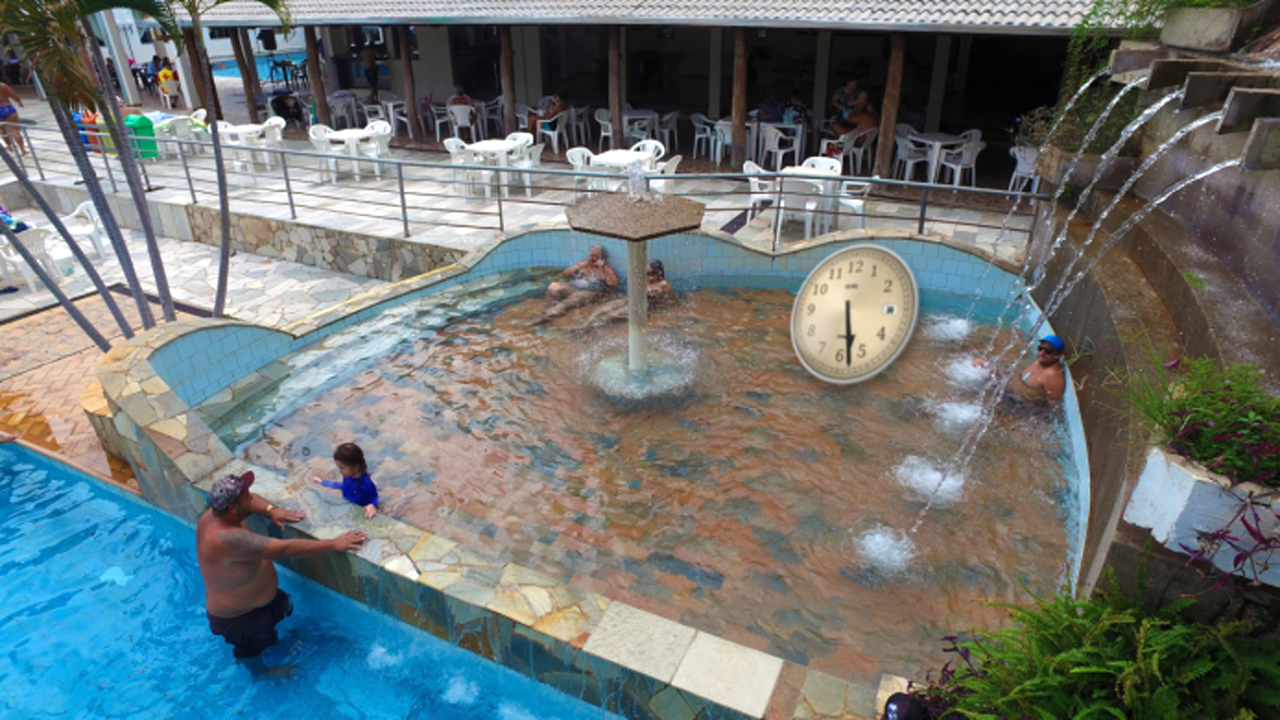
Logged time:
5h28
